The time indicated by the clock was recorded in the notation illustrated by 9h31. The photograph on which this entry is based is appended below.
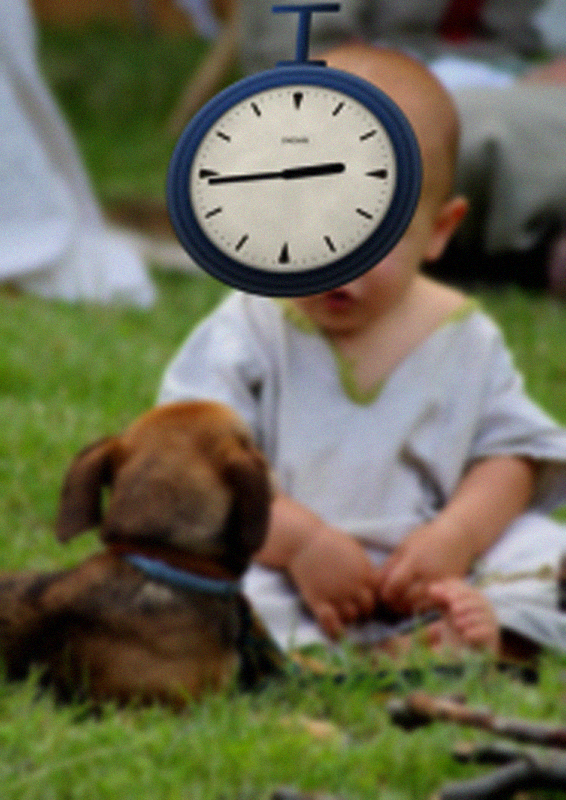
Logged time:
2h44
